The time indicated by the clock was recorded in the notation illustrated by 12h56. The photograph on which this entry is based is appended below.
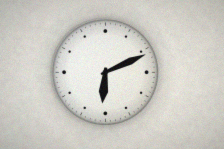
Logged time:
6h11
